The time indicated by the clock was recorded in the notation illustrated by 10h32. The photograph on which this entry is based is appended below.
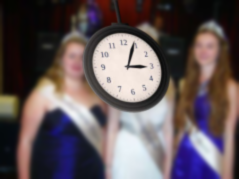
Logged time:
3h04
